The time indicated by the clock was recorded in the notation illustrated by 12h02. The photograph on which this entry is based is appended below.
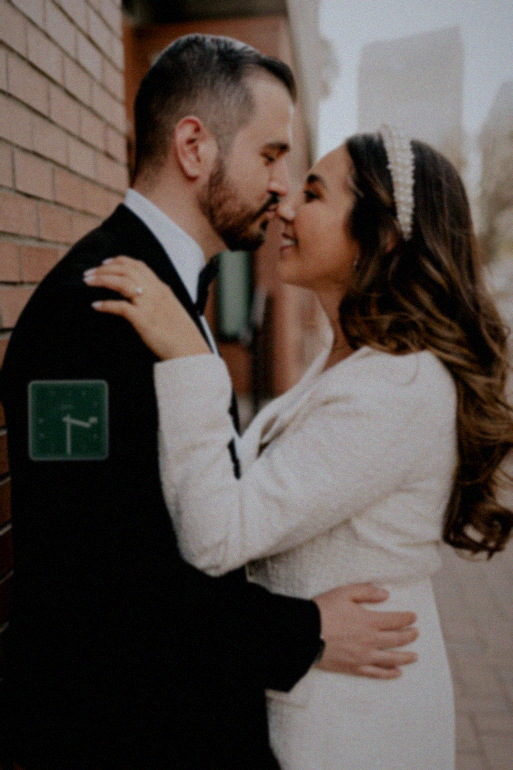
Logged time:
3h30
